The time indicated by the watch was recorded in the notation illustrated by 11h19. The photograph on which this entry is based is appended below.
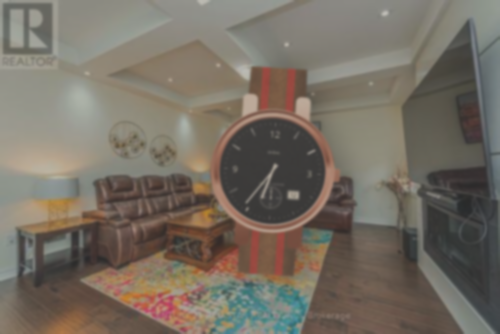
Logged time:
6h36
